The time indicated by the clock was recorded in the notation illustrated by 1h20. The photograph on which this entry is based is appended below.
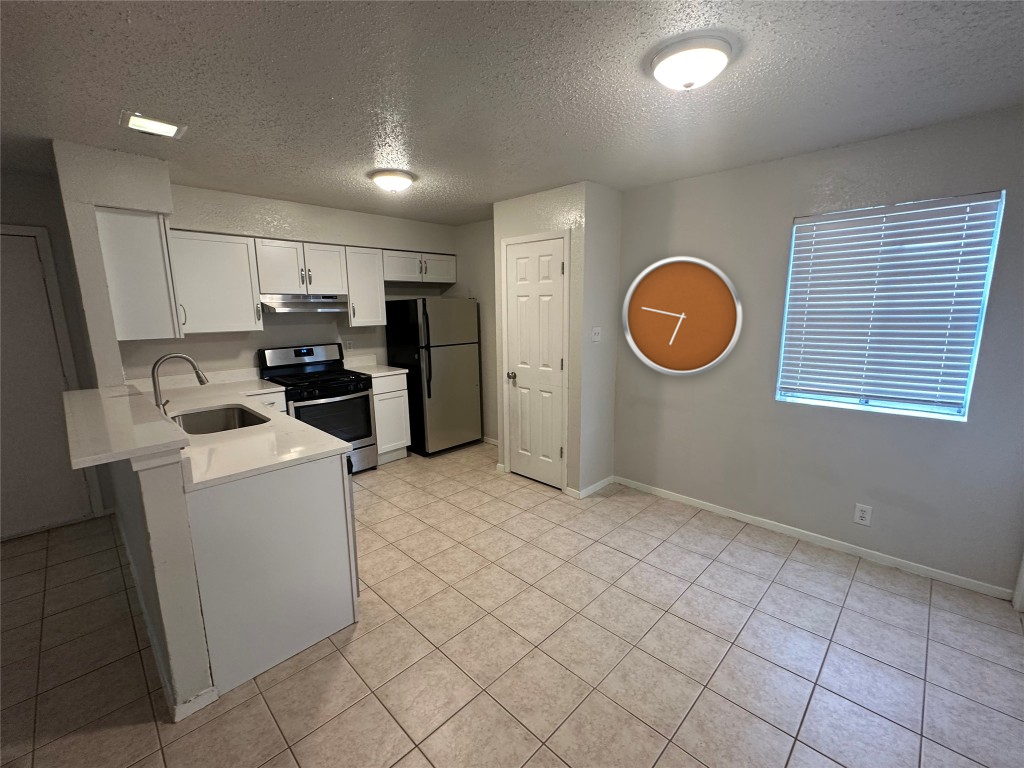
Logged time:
6h47
